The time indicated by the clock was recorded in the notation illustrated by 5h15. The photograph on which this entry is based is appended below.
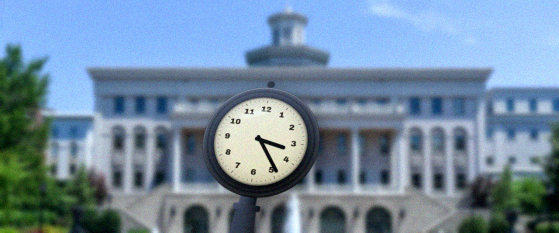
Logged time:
3h24
